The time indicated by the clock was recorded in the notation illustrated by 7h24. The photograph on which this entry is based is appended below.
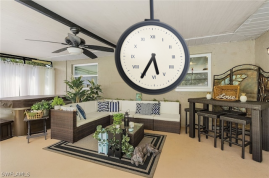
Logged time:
5h35
